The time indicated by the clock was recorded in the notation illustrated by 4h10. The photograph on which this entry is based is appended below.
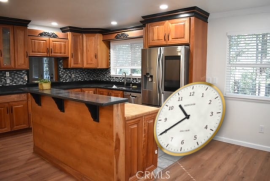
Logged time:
10h40
